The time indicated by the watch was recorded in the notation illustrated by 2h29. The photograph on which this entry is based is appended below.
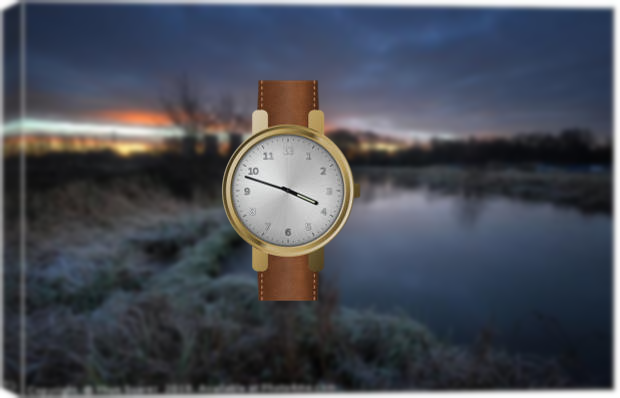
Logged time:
3h48
